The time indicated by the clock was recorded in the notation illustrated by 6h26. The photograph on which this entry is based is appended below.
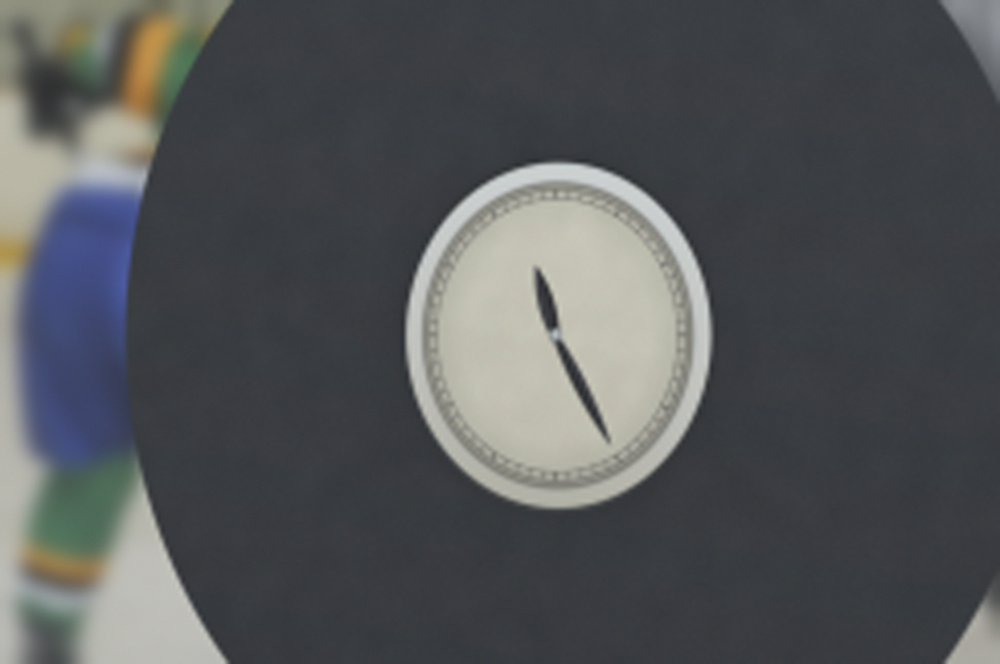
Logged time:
11h25
